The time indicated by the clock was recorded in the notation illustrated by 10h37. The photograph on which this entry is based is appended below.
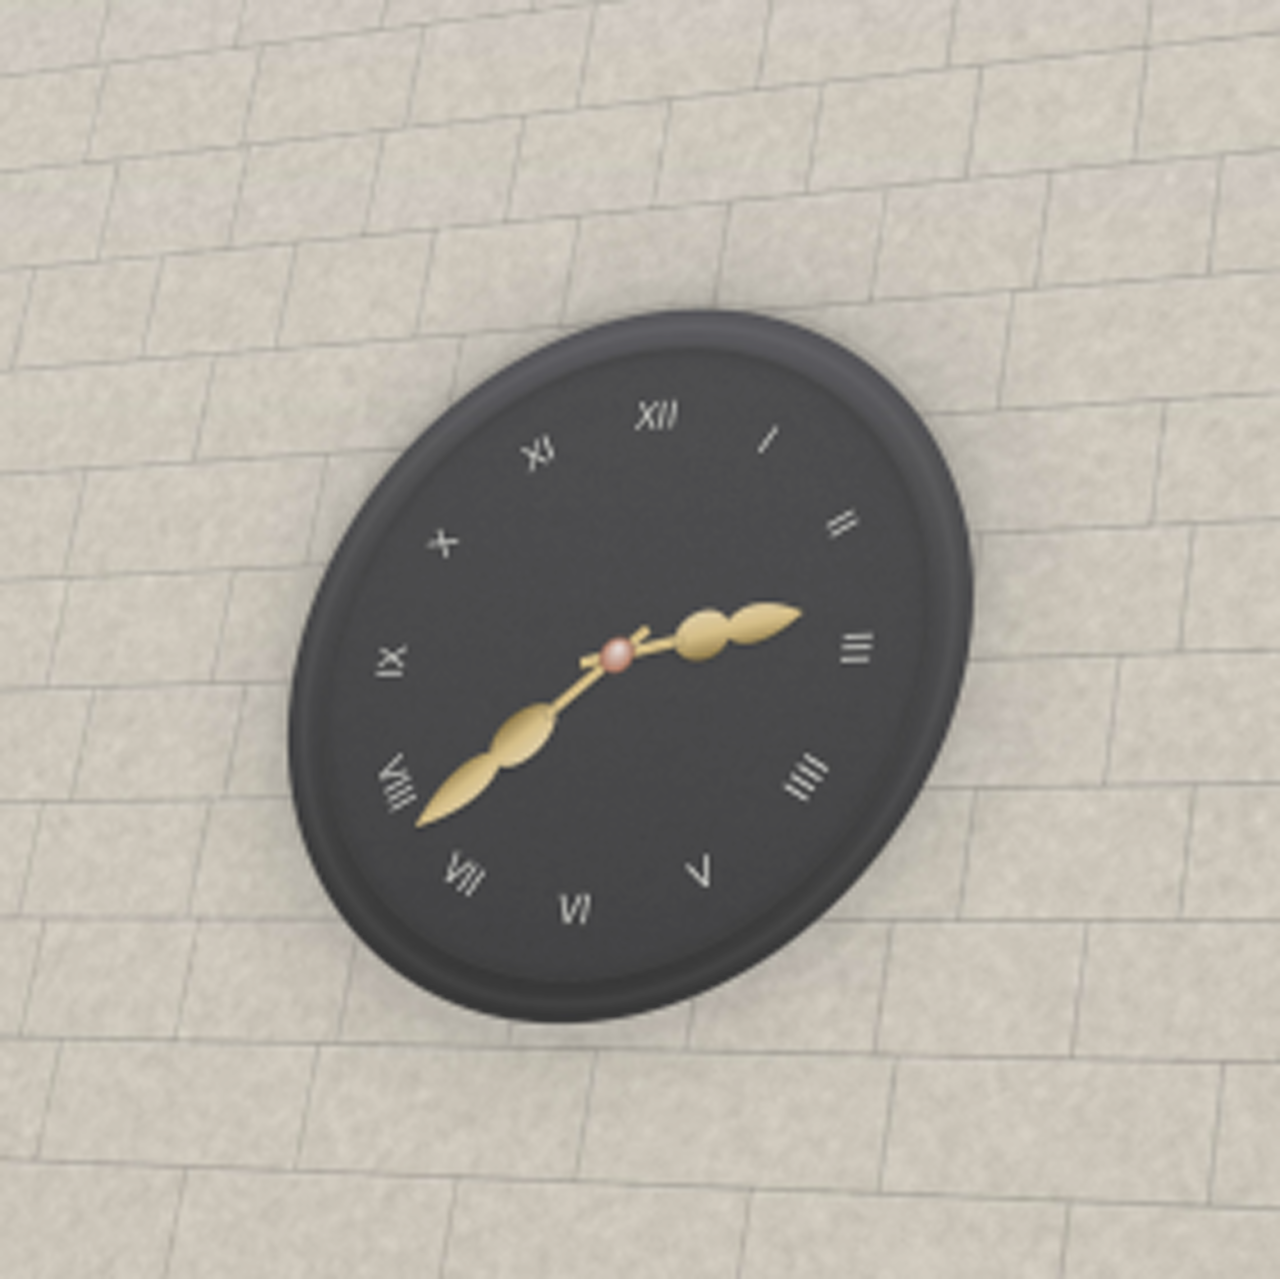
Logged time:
2h38
